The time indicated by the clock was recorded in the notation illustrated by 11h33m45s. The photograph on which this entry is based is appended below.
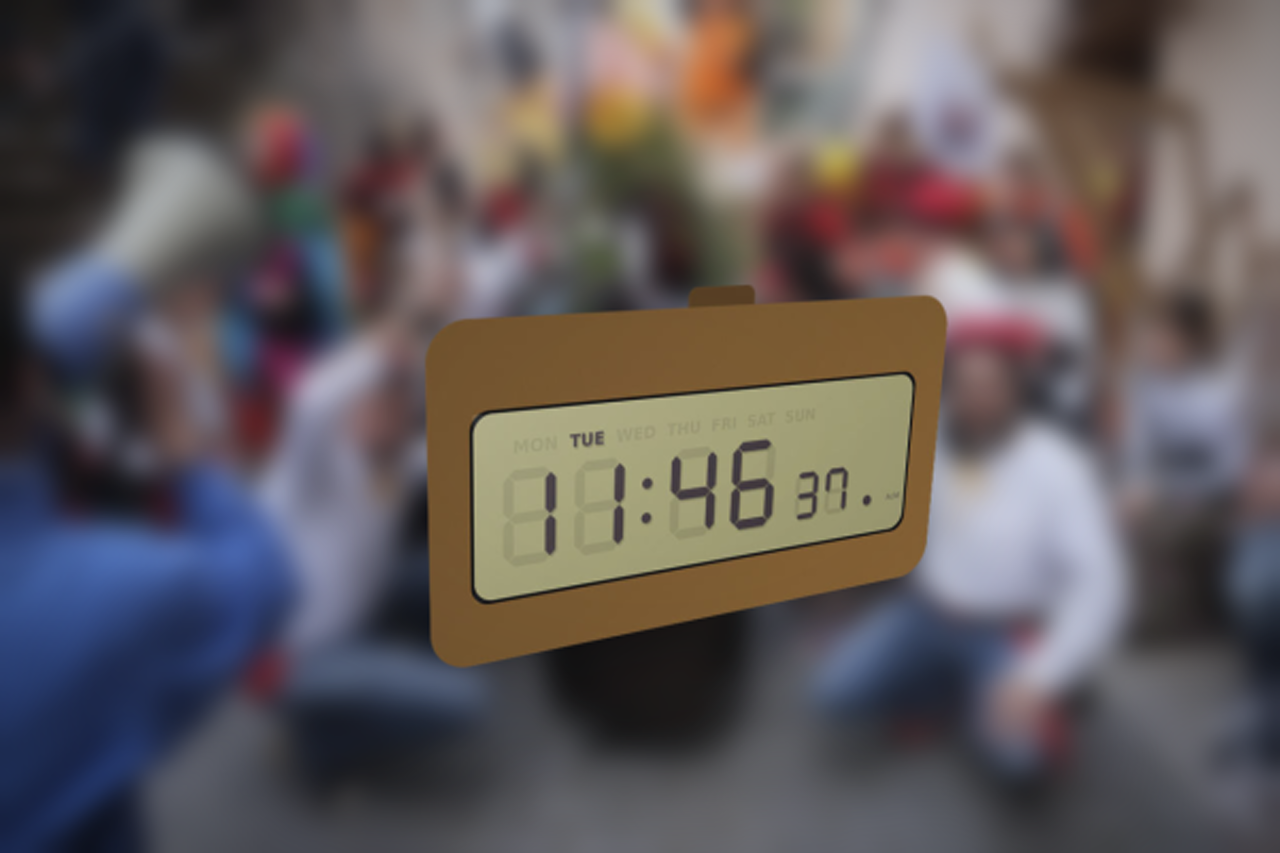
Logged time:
11h46m37s
